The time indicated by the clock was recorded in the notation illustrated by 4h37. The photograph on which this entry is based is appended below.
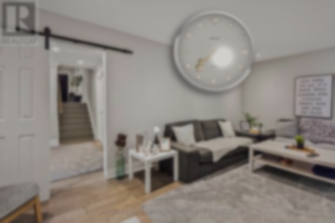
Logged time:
7h37
